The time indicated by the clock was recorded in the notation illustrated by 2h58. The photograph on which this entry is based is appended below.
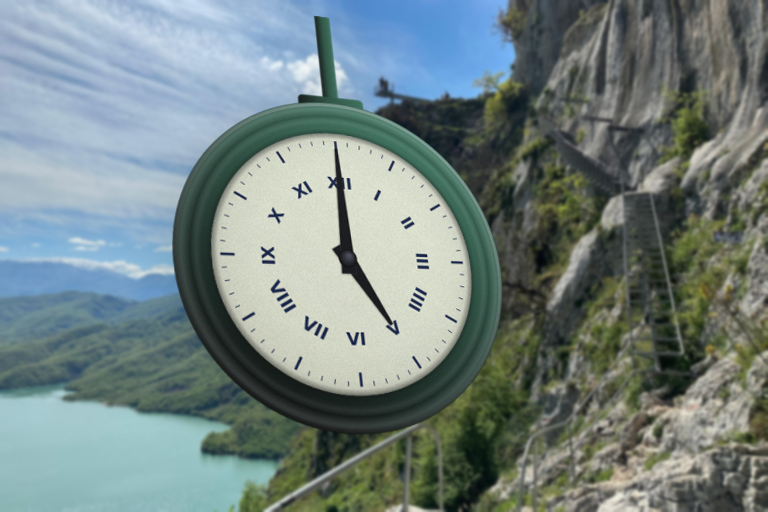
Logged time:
5h00
